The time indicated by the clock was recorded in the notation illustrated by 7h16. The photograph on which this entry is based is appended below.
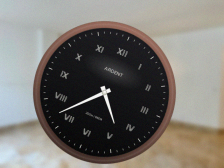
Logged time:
4h37
